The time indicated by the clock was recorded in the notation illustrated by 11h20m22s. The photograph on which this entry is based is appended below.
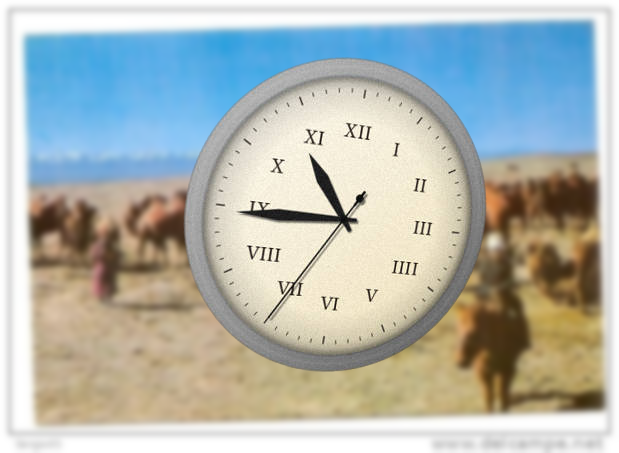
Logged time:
10h44m35s
